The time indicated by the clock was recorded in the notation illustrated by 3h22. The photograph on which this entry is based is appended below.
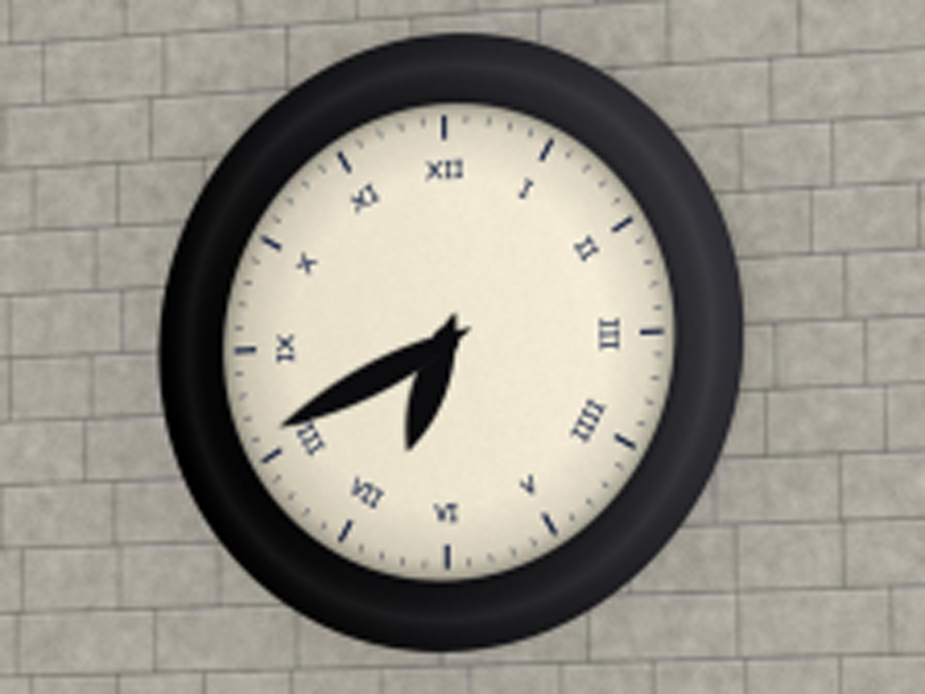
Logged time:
6h41
